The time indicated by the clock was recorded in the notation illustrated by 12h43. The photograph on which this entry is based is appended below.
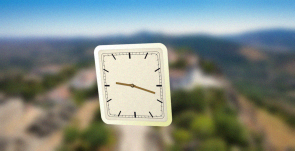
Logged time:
9h18
